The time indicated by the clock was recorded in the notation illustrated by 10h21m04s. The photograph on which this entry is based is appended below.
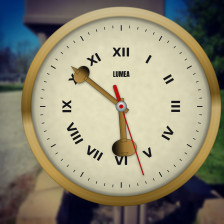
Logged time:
5h51m27s
